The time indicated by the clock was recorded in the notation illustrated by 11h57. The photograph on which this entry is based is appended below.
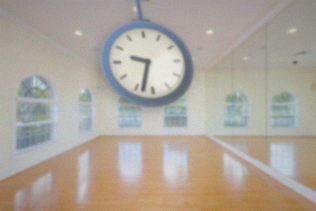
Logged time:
9h33
